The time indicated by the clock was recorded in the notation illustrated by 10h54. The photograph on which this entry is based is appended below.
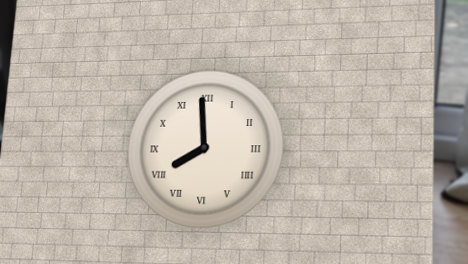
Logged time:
7h59
